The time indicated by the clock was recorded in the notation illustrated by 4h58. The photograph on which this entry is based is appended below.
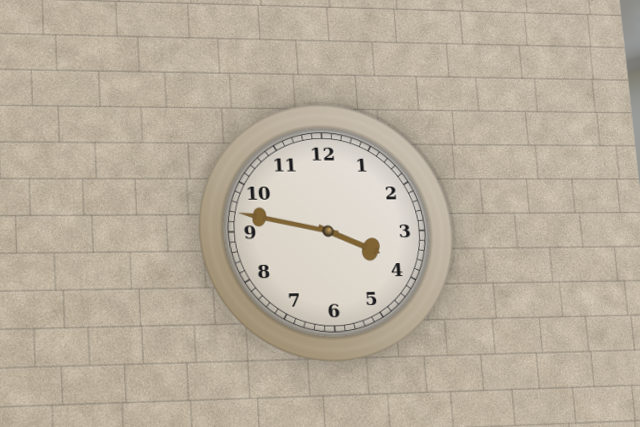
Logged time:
3h47
